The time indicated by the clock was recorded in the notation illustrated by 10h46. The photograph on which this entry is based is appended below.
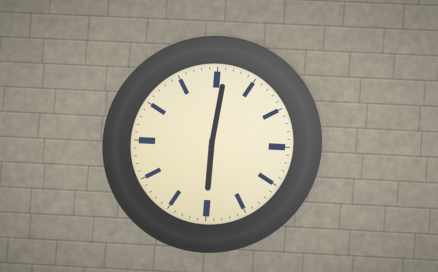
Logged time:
6h01
